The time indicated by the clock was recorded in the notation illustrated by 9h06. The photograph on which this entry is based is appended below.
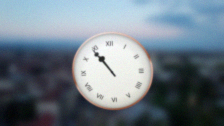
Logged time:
10h54
